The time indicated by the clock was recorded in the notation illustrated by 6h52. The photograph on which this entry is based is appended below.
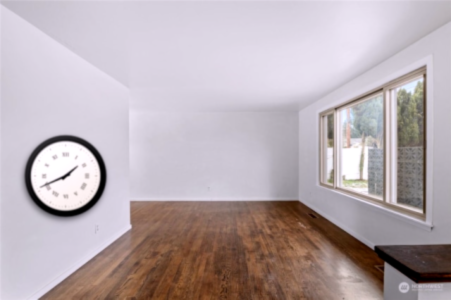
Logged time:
1h41
